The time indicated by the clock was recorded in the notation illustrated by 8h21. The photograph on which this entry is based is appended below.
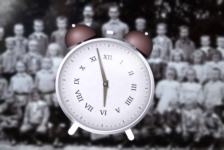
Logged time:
5h57
